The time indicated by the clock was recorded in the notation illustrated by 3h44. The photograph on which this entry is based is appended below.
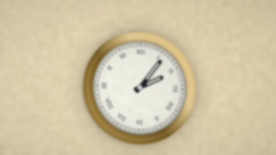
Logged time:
2h06
